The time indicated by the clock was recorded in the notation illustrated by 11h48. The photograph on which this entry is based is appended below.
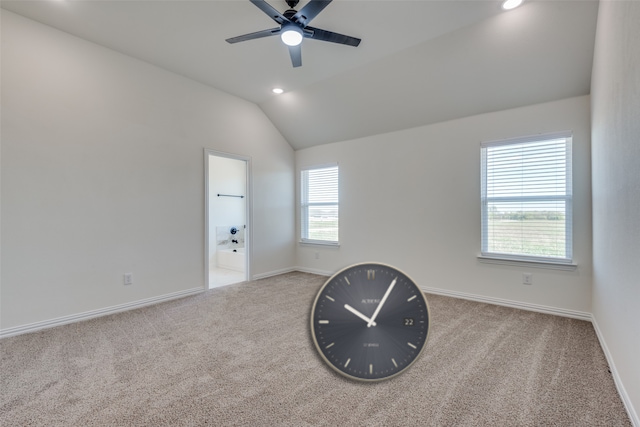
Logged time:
10h05
